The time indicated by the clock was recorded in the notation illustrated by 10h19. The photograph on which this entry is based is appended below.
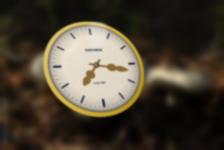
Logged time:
7h17
